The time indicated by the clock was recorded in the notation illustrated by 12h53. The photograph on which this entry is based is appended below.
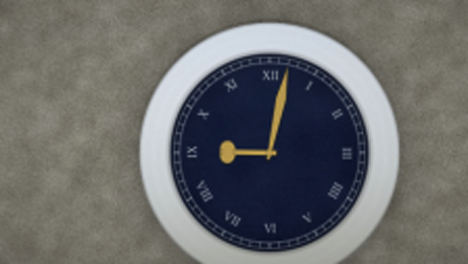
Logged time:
9h02
